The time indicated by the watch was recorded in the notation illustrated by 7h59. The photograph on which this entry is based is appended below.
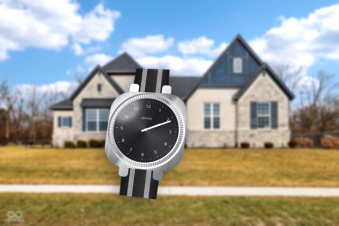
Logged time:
2h11
